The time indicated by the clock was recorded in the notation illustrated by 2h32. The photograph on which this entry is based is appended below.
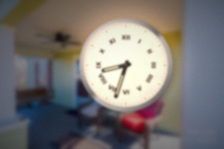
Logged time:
8h33
